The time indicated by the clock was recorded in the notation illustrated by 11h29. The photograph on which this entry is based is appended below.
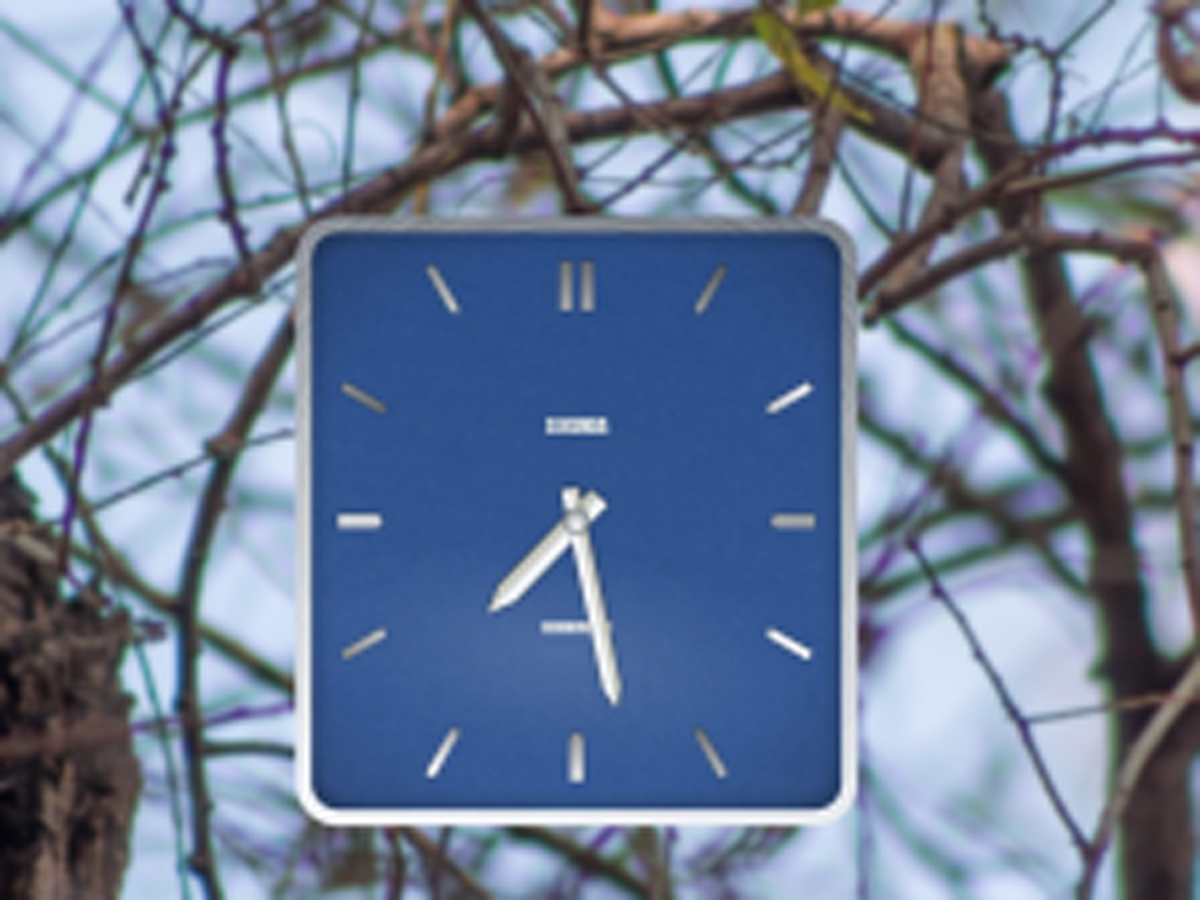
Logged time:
7h28
